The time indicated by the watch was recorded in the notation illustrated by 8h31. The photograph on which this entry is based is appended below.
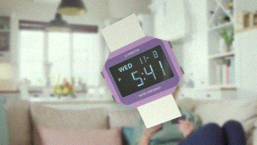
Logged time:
5h41
